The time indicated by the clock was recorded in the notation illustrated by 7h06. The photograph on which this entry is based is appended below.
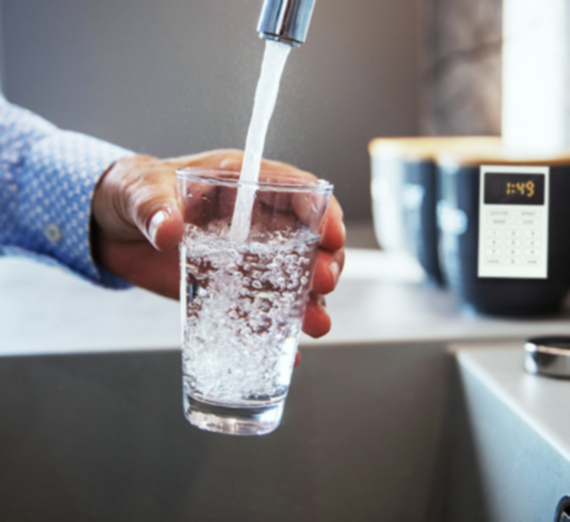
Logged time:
1h49
